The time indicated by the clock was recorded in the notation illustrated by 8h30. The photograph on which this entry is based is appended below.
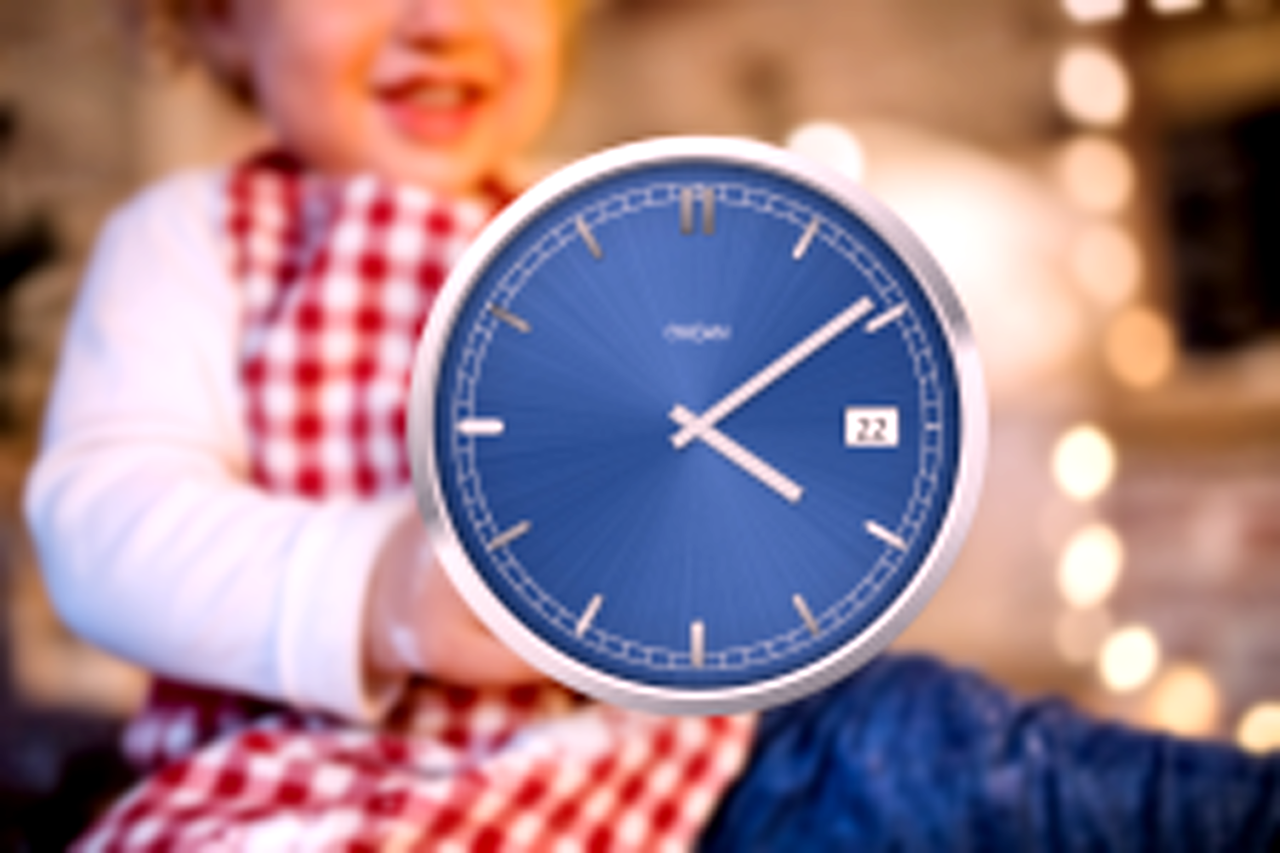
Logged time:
4h09
